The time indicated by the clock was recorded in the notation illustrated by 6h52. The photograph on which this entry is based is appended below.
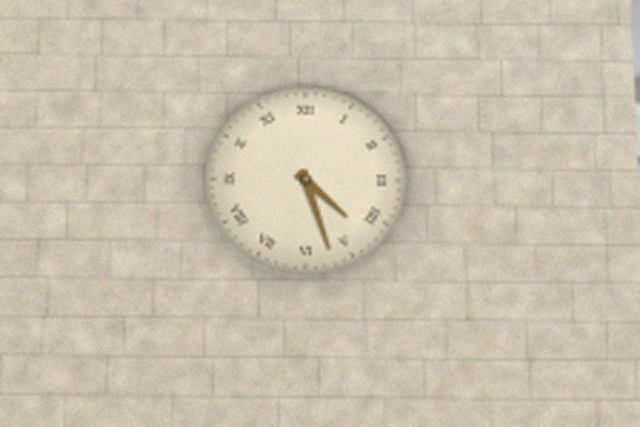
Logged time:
4h27
